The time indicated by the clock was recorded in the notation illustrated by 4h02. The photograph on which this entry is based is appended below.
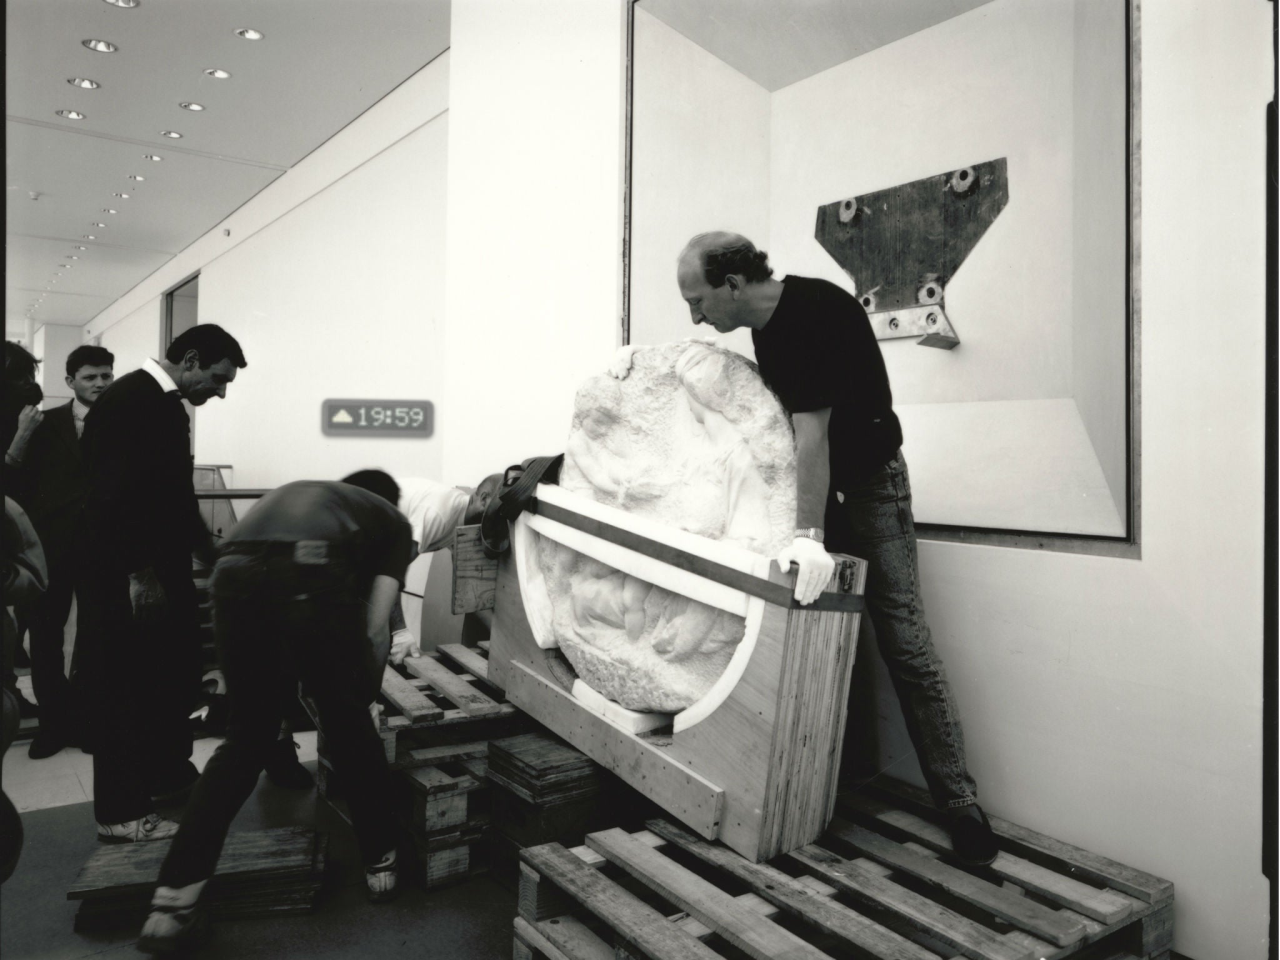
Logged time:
19h59
